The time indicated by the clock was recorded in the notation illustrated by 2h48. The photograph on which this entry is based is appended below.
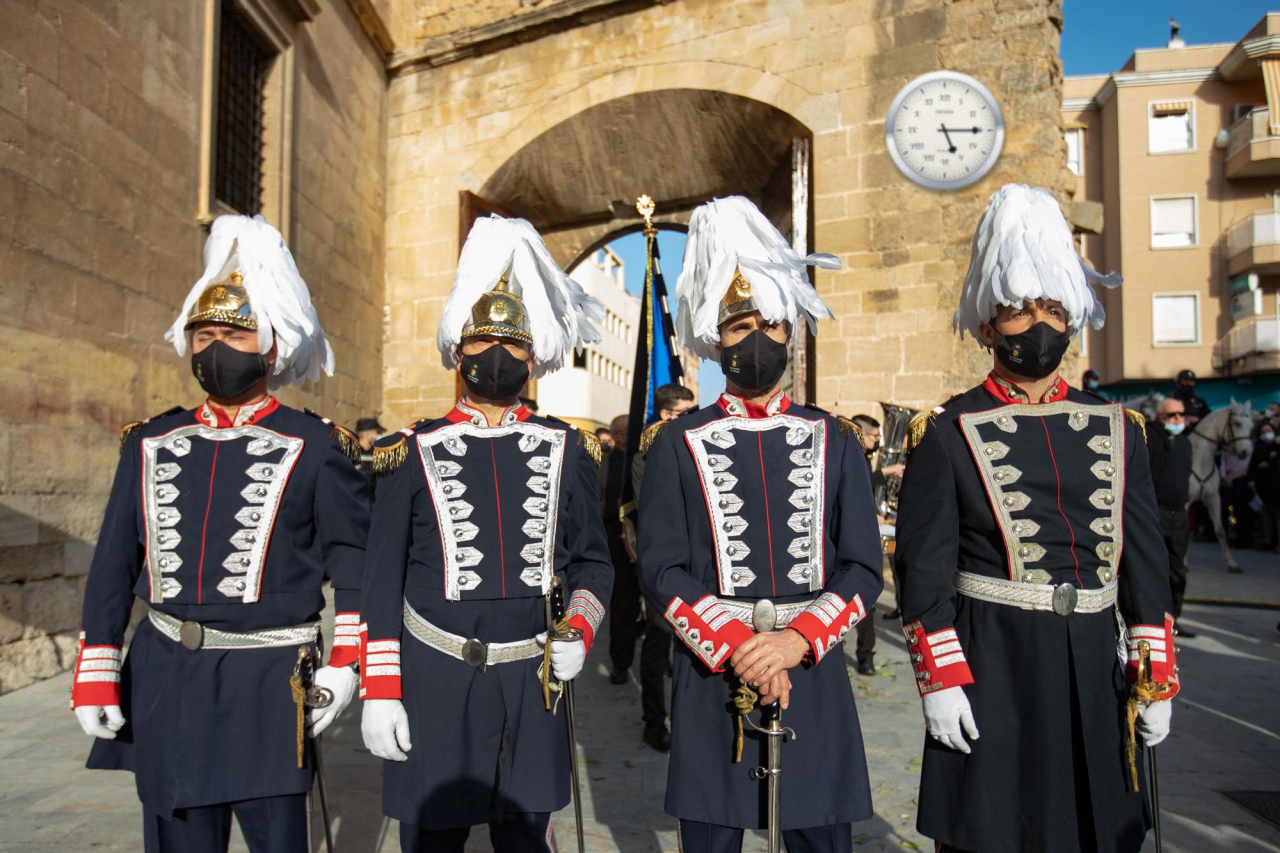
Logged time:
5h15
